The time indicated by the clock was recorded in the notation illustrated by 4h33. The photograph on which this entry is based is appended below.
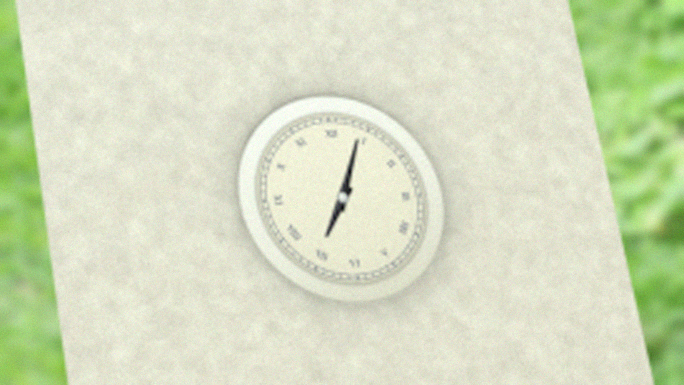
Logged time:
7h04
